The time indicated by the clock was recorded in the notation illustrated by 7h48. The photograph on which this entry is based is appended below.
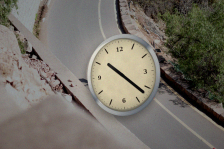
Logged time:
10h22
